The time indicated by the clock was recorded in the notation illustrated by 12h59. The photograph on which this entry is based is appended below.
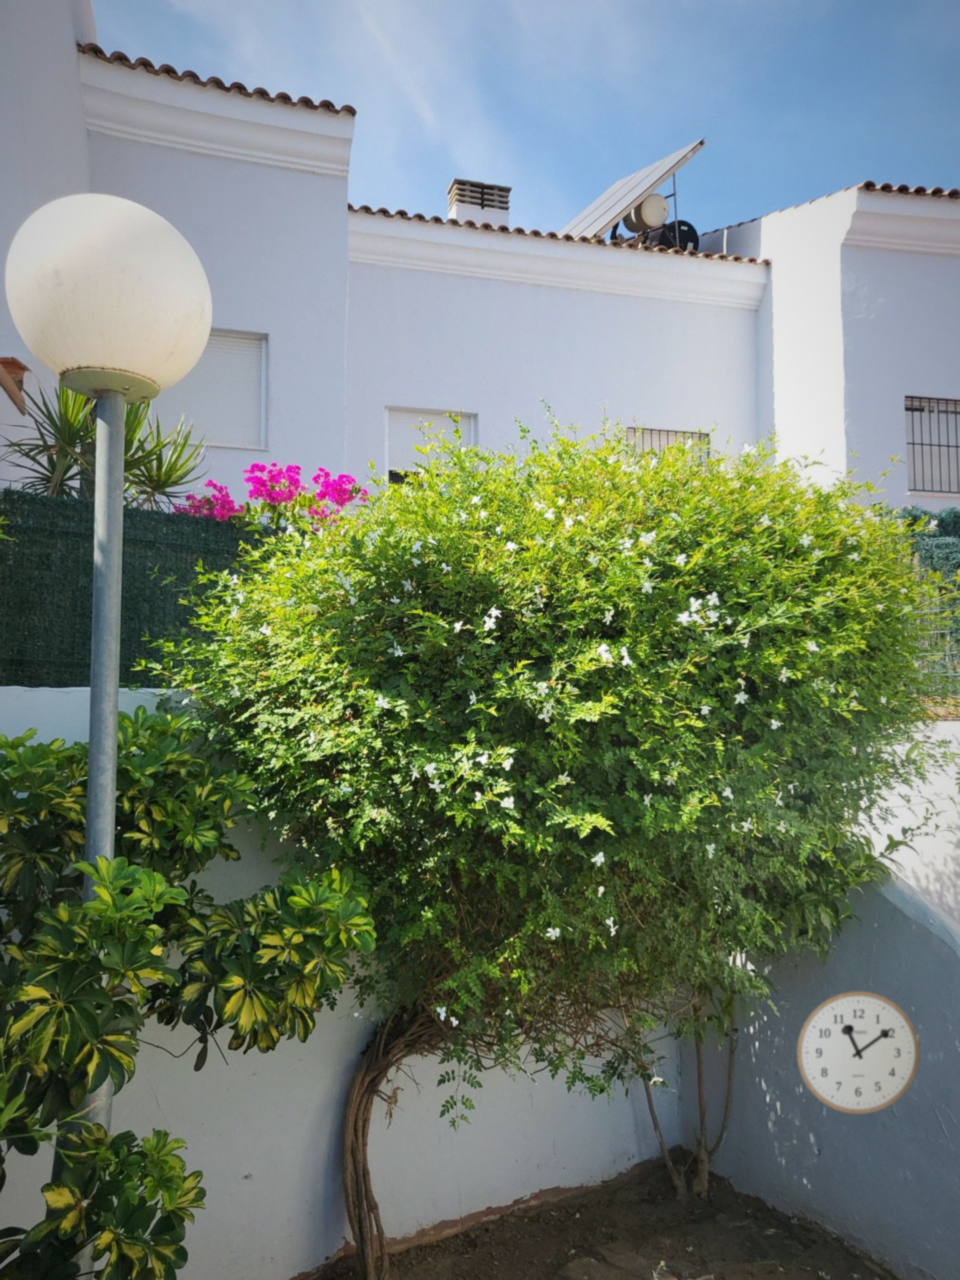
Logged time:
11h09
